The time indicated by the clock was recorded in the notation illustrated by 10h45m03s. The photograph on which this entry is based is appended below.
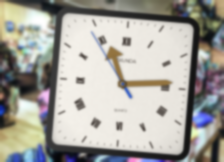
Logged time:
11h13m54s
